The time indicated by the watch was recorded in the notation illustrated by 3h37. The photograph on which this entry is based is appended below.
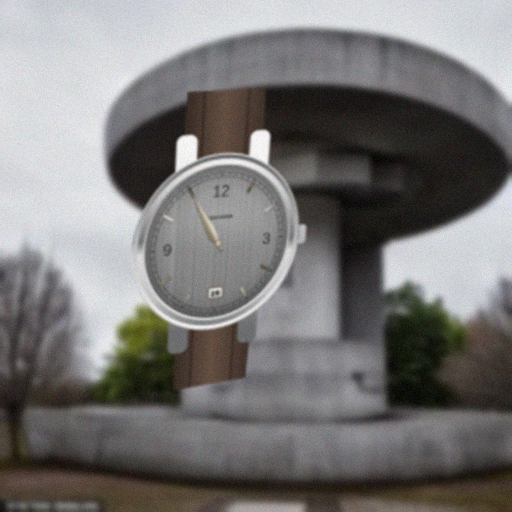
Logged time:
10h55
